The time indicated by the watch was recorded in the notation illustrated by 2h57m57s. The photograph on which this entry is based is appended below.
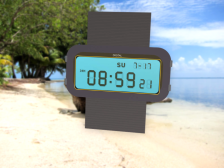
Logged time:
8h59m21s
